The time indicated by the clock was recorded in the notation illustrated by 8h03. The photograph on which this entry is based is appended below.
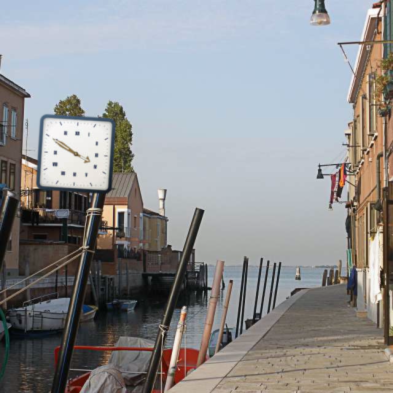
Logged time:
3h50
